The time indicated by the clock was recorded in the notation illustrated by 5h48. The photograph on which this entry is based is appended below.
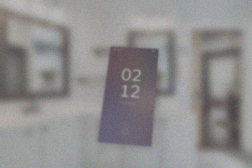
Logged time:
2h12
